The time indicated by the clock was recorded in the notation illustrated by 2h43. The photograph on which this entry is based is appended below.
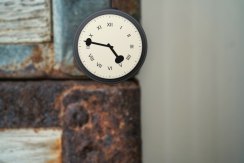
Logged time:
4h47
